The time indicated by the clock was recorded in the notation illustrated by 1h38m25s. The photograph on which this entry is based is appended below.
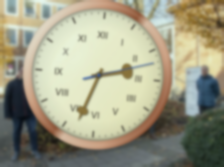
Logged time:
2h33m12s
